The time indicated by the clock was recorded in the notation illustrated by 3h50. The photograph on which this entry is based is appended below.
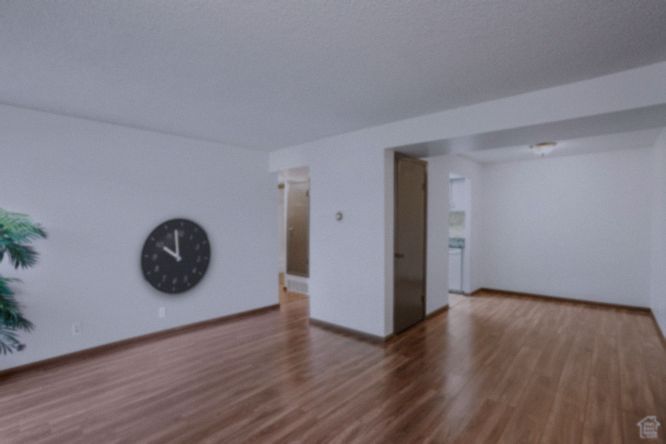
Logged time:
9h58
